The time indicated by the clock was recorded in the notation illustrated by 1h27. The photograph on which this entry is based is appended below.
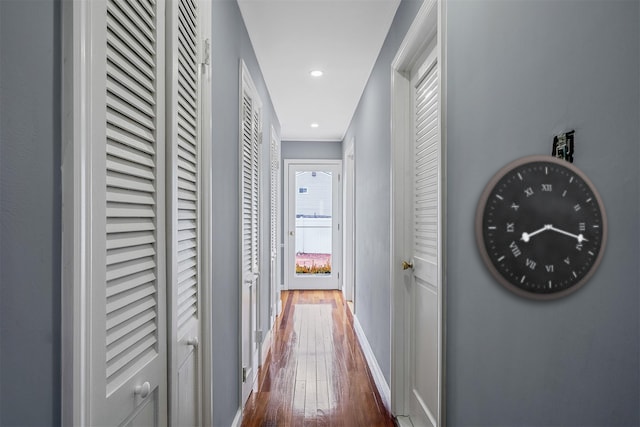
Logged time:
8h18
